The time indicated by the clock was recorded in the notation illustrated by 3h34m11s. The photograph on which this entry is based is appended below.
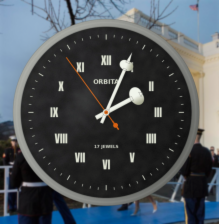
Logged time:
2h03m54s
